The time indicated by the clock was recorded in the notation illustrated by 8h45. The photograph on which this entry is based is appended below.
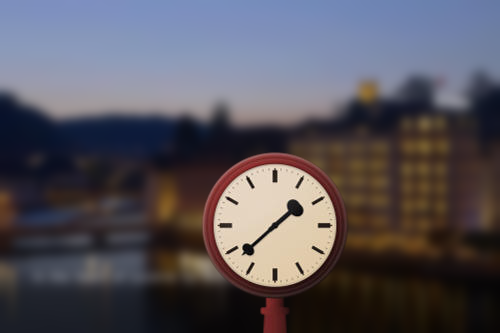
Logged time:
1h38
